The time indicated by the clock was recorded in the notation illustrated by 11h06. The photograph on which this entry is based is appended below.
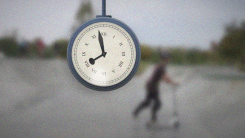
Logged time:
7h58
